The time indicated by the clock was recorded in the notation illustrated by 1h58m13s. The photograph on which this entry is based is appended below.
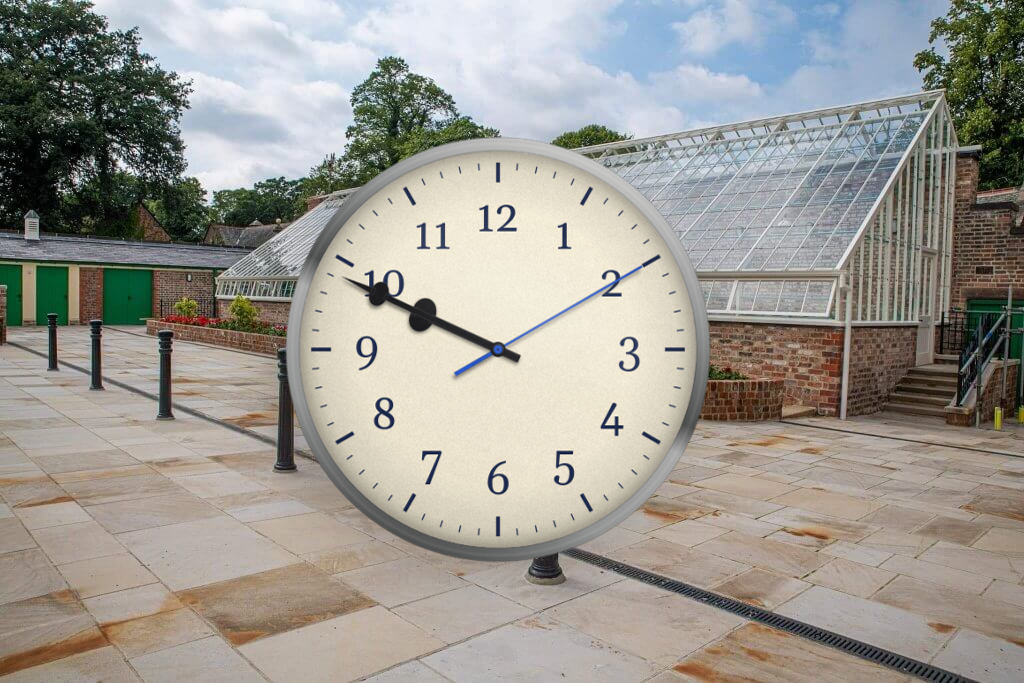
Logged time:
9h49m10s
